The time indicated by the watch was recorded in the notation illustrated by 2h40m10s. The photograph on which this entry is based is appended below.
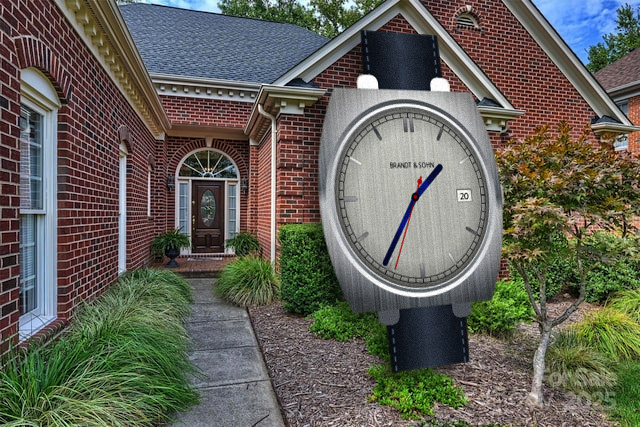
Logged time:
1h35m34s
